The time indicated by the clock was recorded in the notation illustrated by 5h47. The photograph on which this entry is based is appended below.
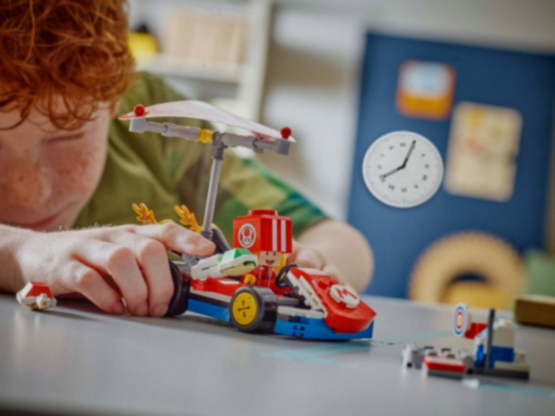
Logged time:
8h04
